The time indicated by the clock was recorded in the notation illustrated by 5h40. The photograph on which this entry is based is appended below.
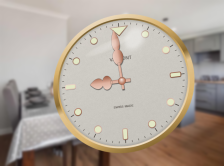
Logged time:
8h59
